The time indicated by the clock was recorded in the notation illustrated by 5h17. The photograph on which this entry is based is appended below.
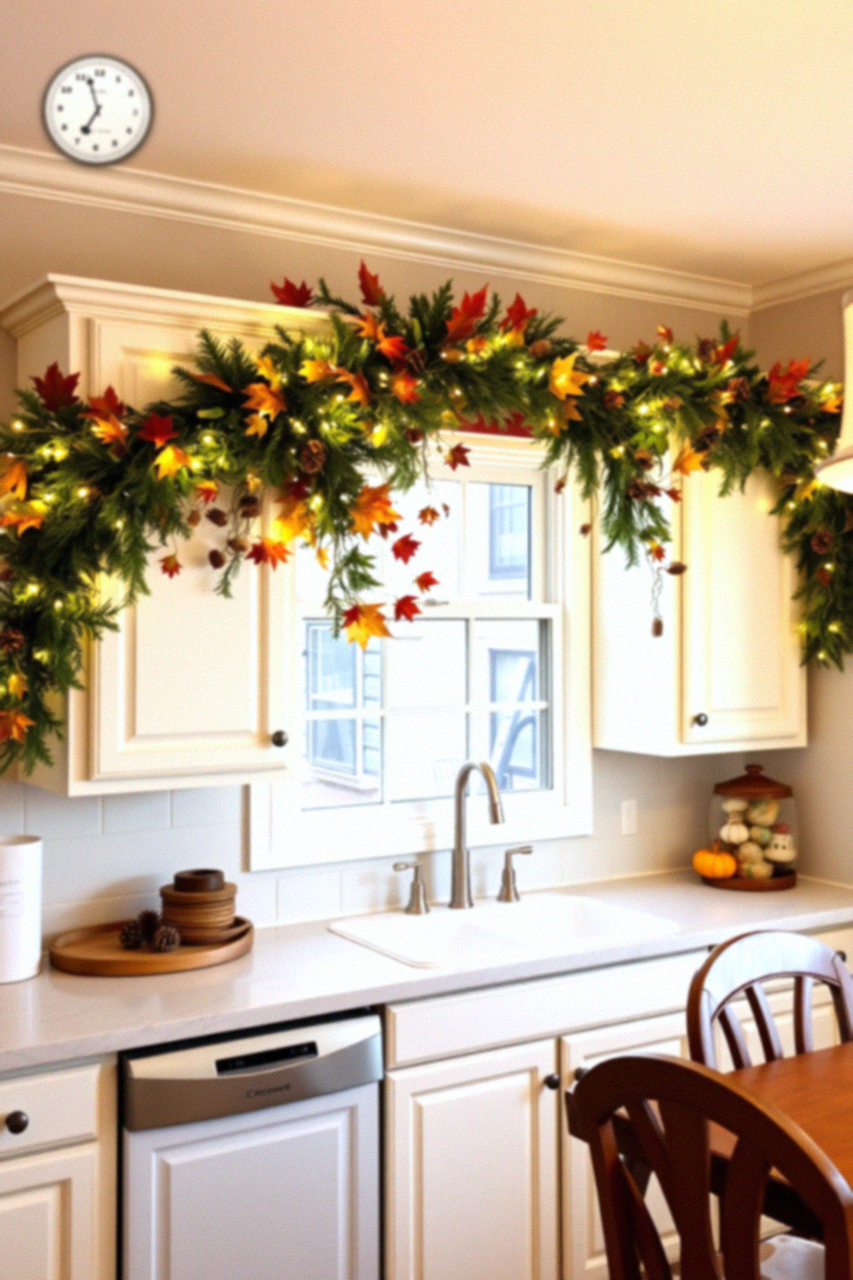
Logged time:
6h57
